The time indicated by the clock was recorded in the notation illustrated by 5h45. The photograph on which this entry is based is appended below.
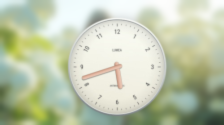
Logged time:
5h42
